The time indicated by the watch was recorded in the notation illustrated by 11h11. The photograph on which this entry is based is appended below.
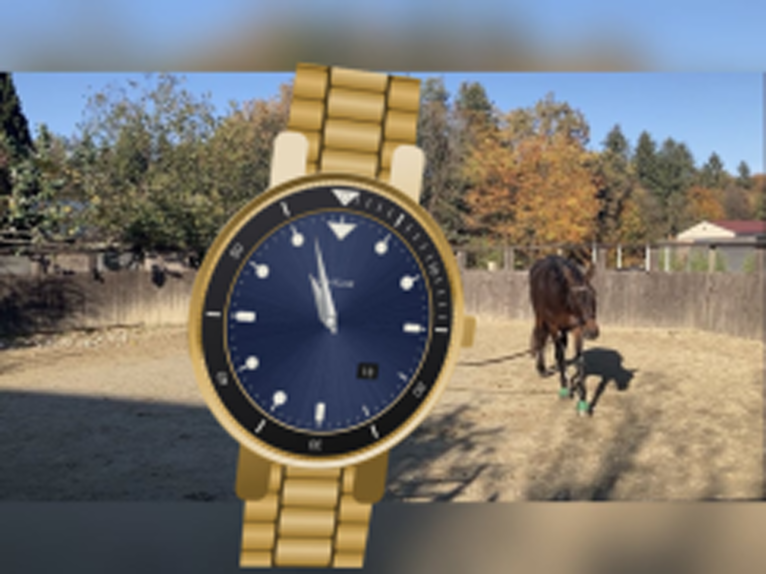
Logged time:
10h57
